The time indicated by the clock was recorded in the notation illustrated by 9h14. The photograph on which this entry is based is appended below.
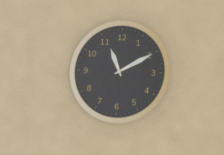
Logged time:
11h10
